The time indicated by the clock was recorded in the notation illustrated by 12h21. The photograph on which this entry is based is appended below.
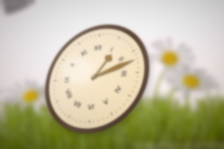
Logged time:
1h12
